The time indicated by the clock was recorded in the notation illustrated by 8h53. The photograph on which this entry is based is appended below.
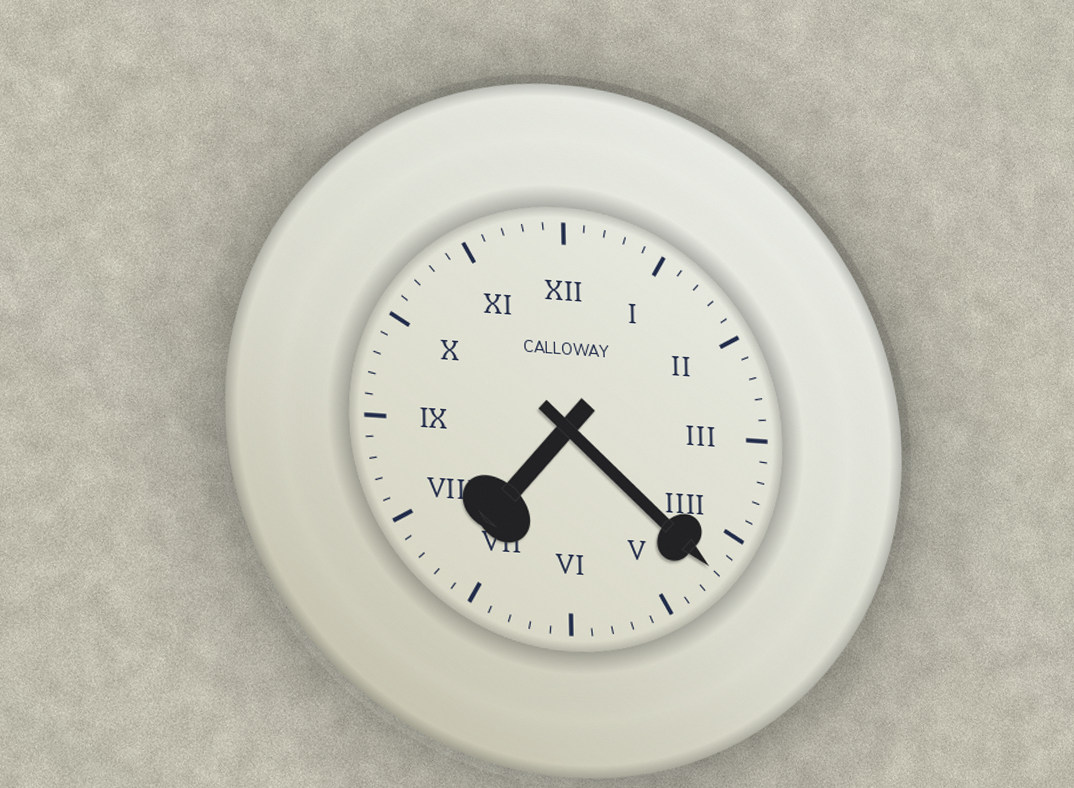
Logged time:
7h22
